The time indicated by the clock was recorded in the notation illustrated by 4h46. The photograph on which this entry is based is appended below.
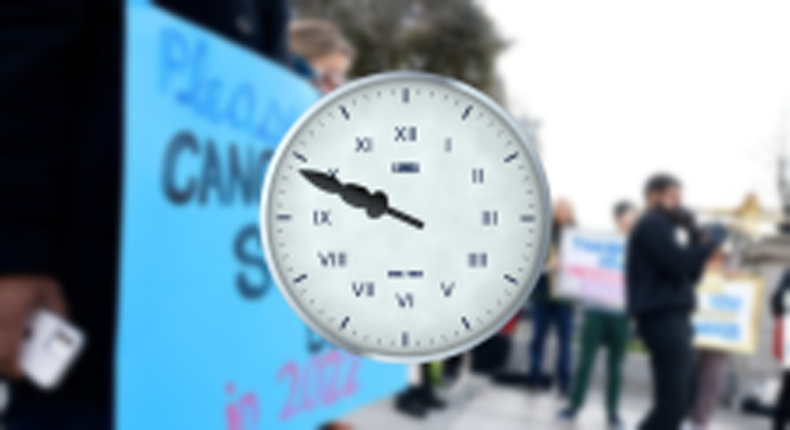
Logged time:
9h49
